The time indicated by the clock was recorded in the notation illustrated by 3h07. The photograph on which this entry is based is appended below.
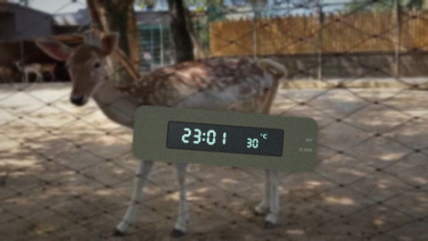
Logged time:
23h01
